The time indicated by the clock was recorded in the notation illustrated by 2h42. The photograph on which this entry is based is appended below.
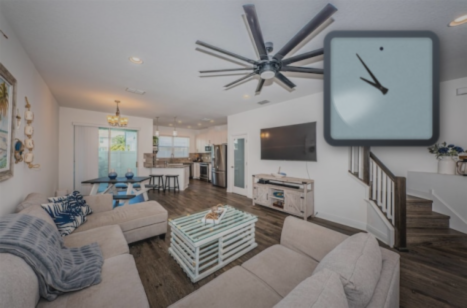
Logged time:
9h54
